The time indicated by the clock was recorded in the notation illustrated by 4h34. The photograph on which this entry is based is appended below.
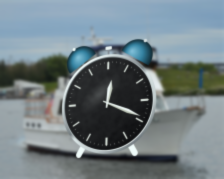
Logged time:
12h19
